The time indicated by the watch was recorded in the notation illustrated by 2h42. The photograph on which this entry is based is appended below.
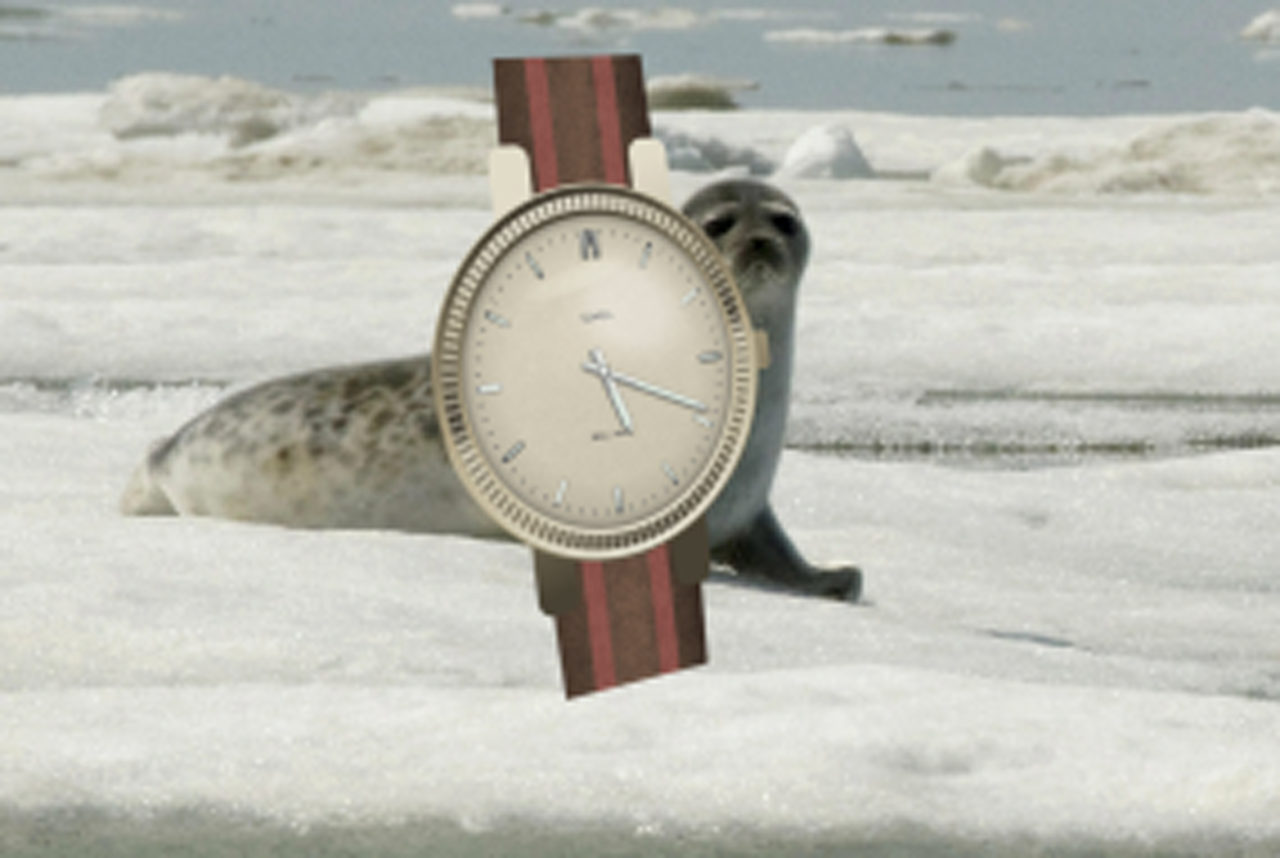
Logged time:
5h19
